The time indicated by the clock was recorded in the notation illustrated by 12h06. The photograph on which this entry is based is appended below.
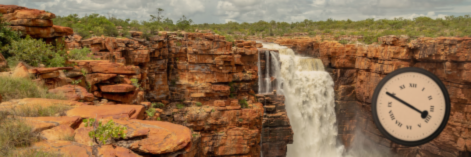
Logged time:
3h49
